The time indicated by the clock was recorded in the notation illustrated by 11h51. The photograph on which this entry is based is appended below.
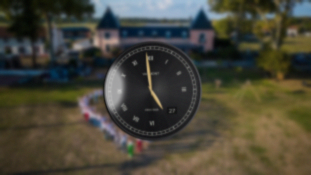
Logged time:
4h59
